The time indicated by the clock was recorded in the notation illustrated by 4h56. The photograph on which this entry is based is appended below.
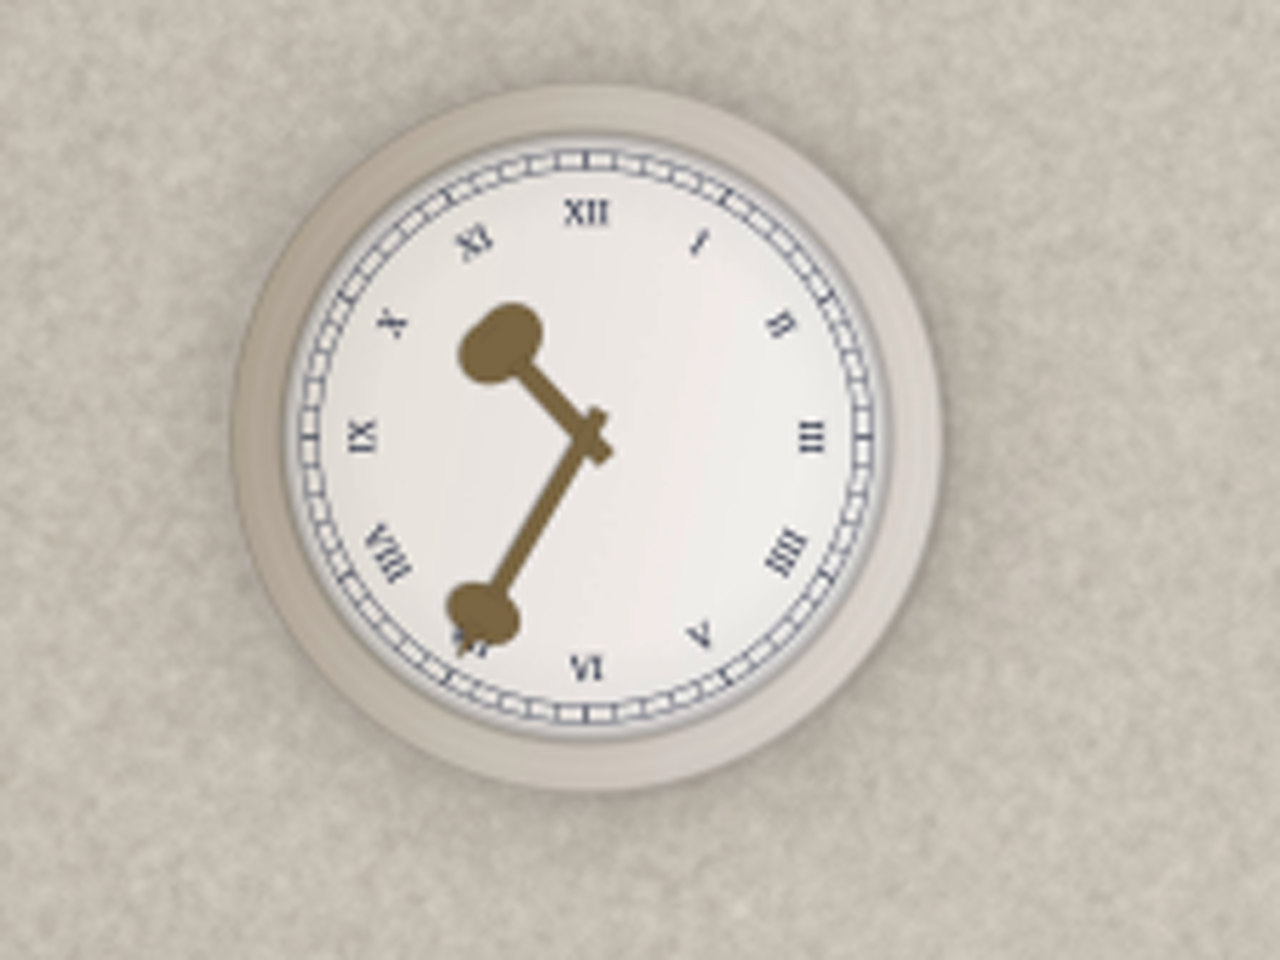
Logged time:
10h35
